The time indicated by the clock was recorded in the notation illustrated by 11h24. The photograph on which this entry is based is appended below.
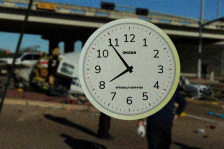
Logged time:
7h54
